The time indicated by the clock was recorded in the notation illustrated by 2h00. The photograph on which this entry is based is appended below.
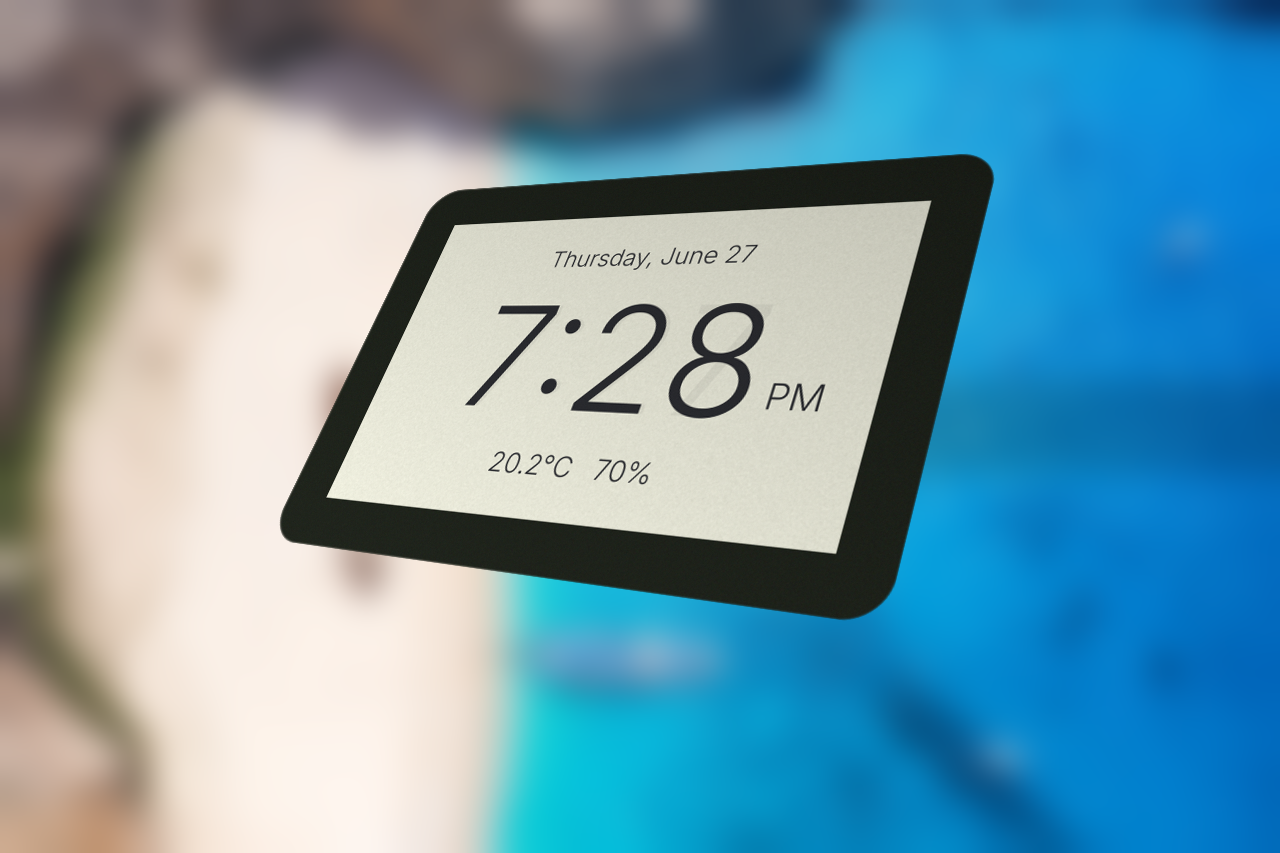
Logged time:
7h28
